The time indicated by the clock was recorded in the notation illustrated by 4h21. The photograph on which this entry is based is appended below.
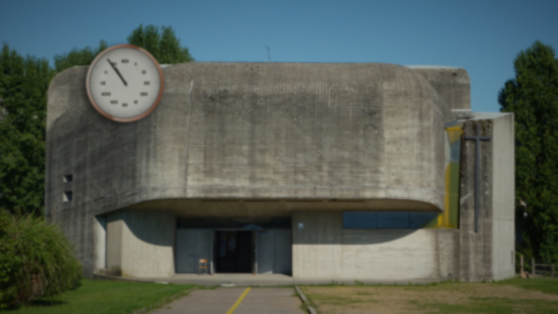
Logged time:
10h54
